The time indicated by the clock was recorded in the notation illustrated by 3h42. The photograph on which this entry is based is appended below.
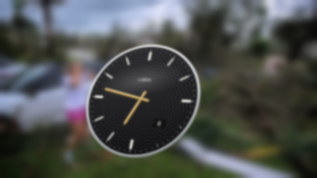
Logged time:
6h47
